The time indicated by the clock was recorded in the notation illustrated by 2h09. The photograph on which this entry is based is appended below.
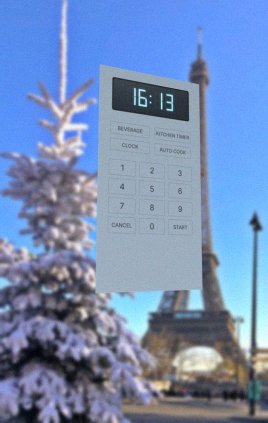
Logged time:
16h13
